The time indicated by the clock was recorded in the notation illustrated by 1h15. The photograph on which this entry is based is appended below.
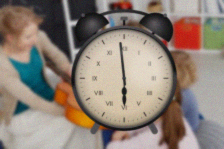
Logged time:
5h59
